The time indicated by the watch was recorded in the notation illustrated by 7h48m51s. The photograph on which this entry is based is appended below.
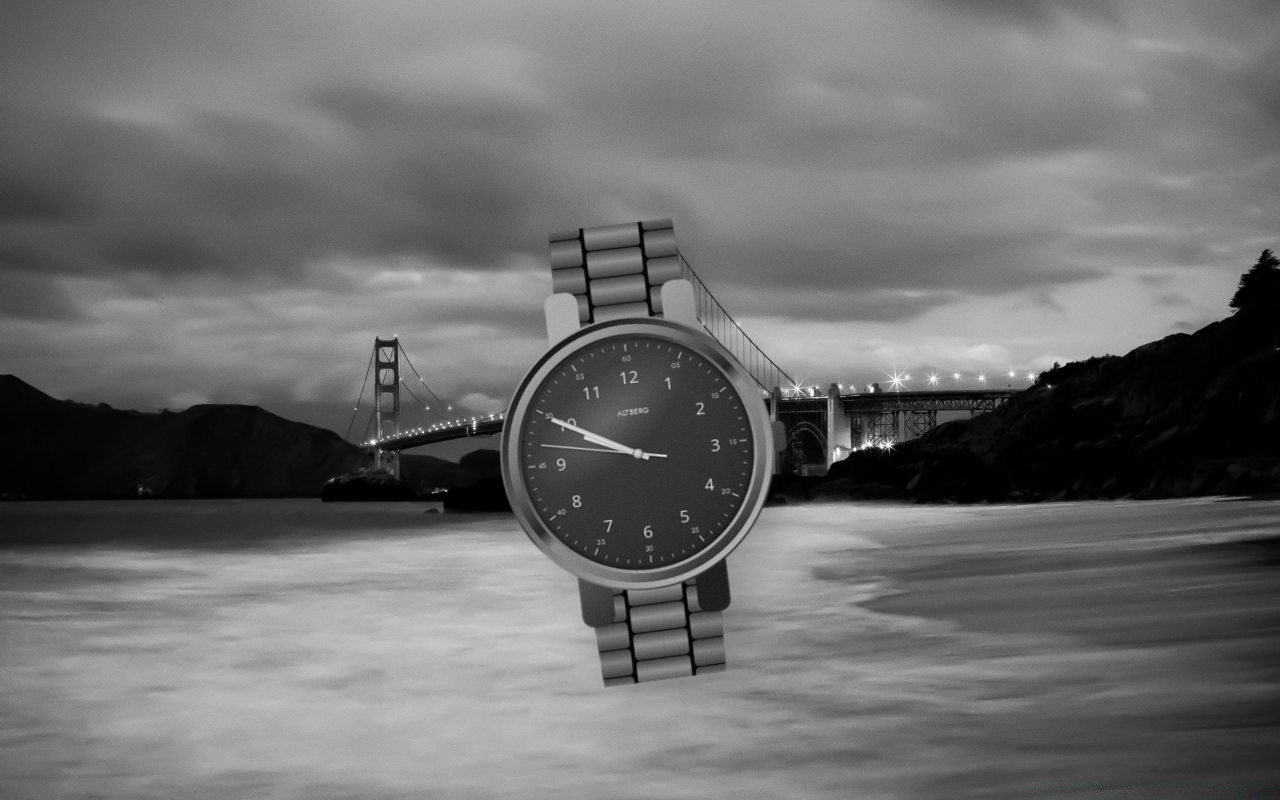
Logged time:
9h49m47s
